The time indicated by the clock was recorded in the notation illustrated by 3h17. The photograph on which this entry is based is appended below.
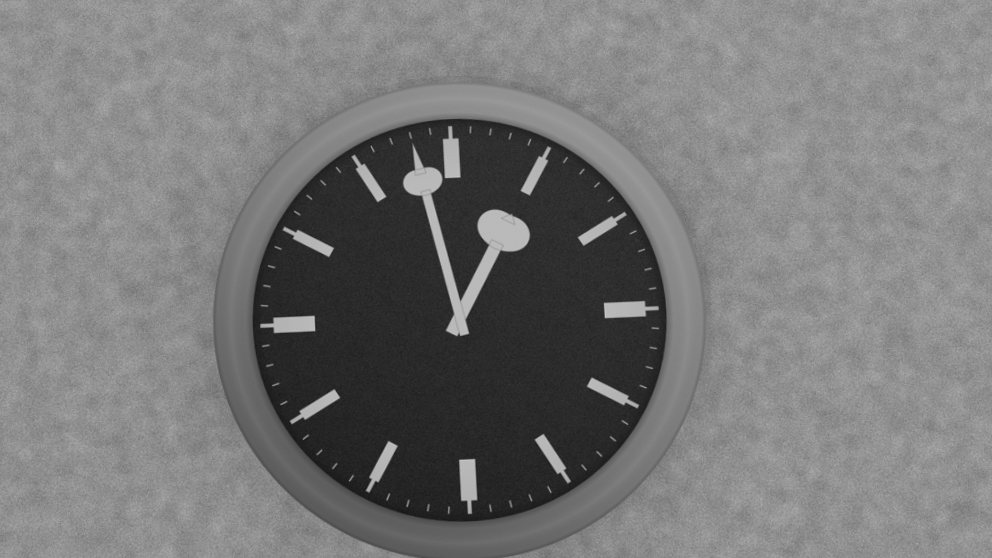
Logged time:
12h58
